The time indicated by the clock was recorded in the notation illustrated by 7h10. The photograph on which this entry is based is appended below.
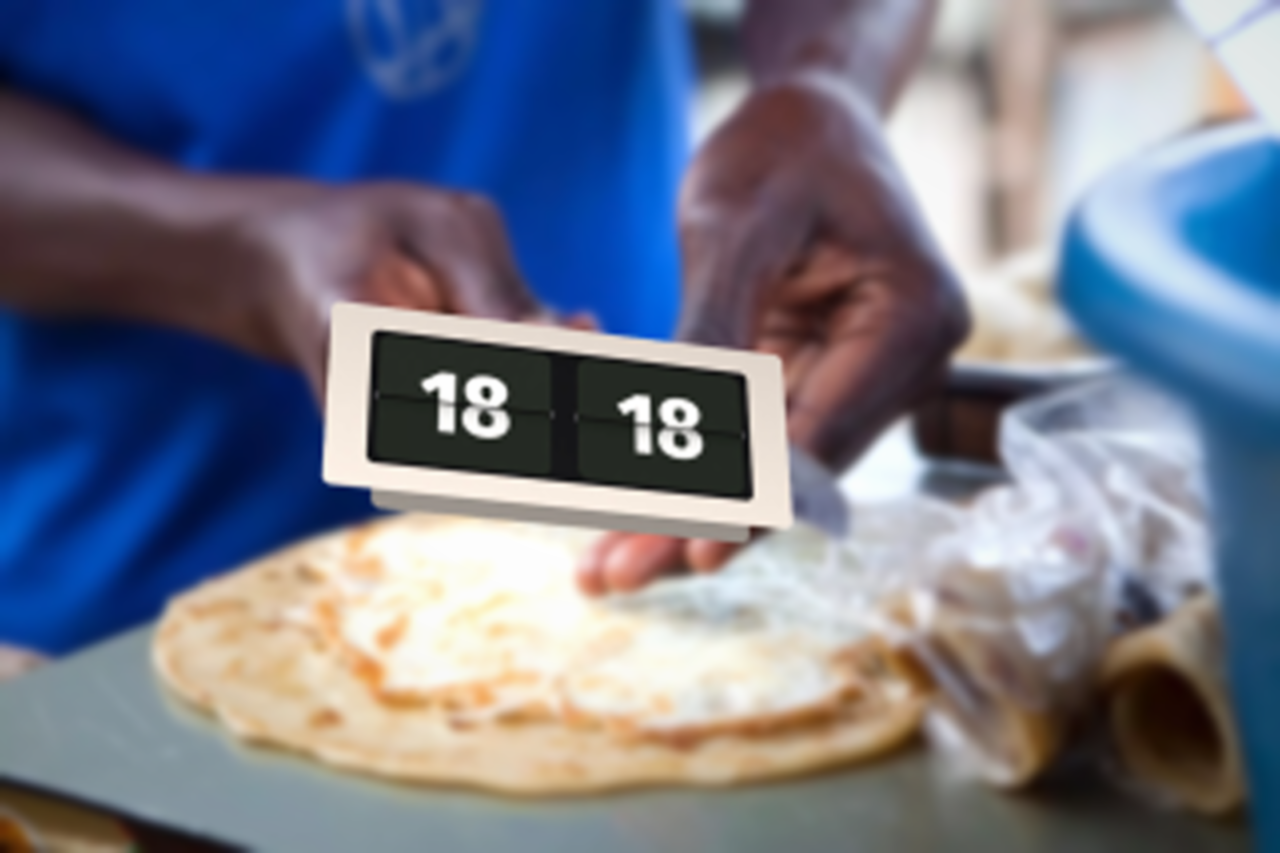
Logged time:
18h18
